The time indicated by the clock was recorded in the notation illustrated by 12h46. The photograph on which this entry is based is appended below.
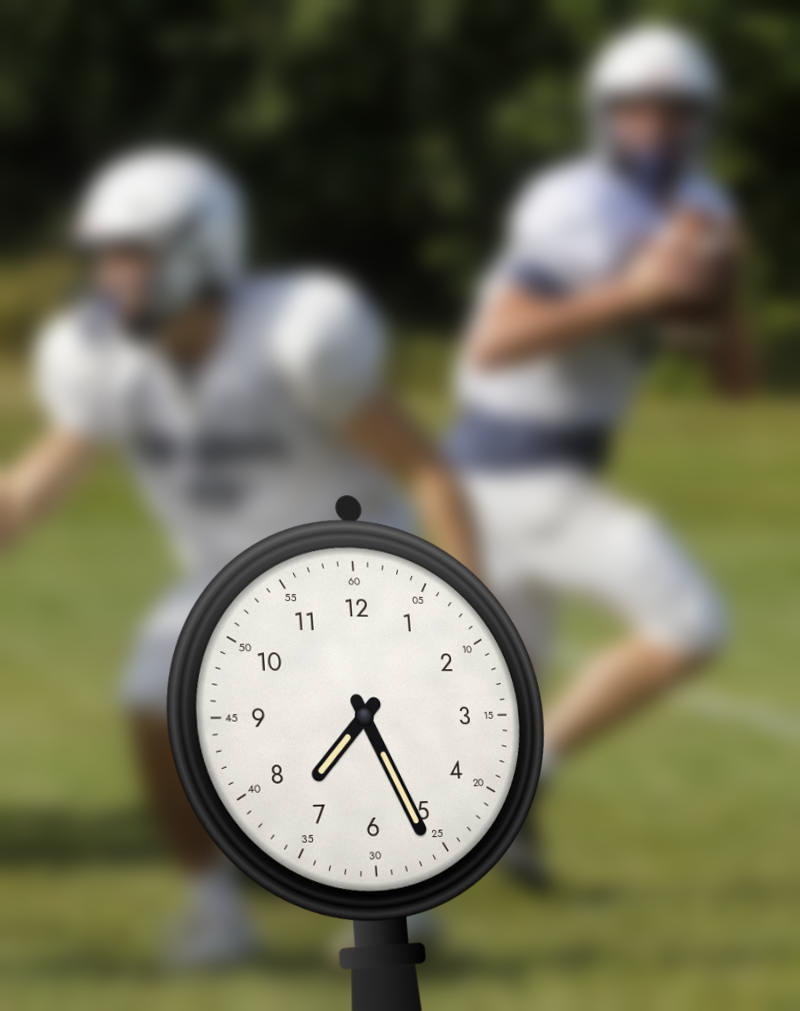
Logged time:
7h26
